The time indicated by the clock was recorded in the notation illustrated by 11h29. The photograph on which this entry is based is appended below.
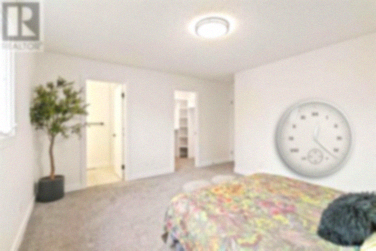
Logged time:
12h22
